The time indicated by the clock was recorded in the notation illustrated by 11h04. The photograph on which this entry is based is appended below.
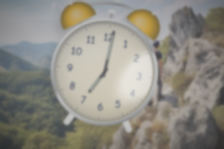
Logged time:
7h01
